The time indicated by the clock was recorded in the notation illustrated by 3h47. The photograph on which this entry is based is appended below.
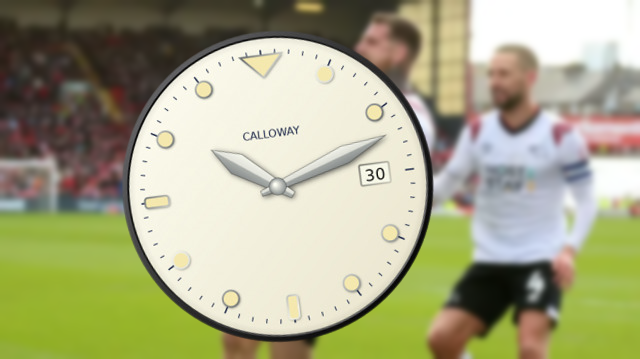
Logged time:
10h12
